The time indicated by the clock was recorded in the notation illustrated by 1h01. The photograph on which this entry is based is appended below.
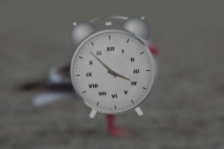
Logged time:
3h53
